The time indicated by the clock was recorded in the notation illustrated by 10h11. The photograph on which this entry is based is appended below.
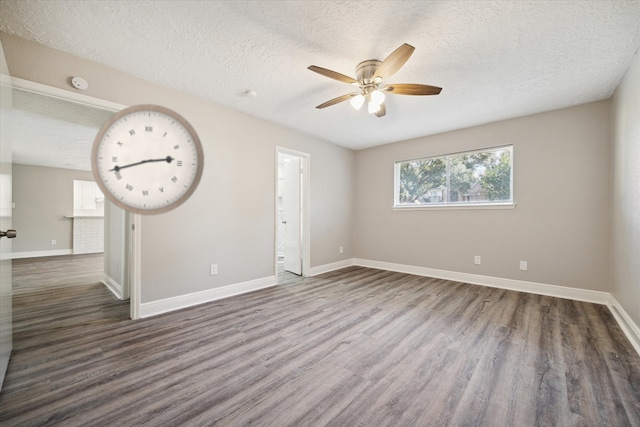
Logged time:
2h42
